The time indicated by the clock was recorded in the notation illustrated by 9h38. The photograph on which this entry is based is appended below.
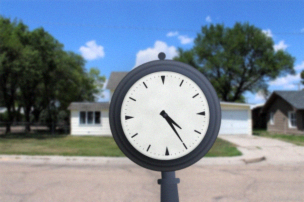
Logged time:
4h25
